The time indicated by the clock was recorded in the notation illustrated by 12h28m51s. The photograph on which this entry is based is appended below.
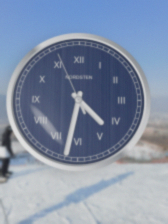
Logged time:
4h31m56s
